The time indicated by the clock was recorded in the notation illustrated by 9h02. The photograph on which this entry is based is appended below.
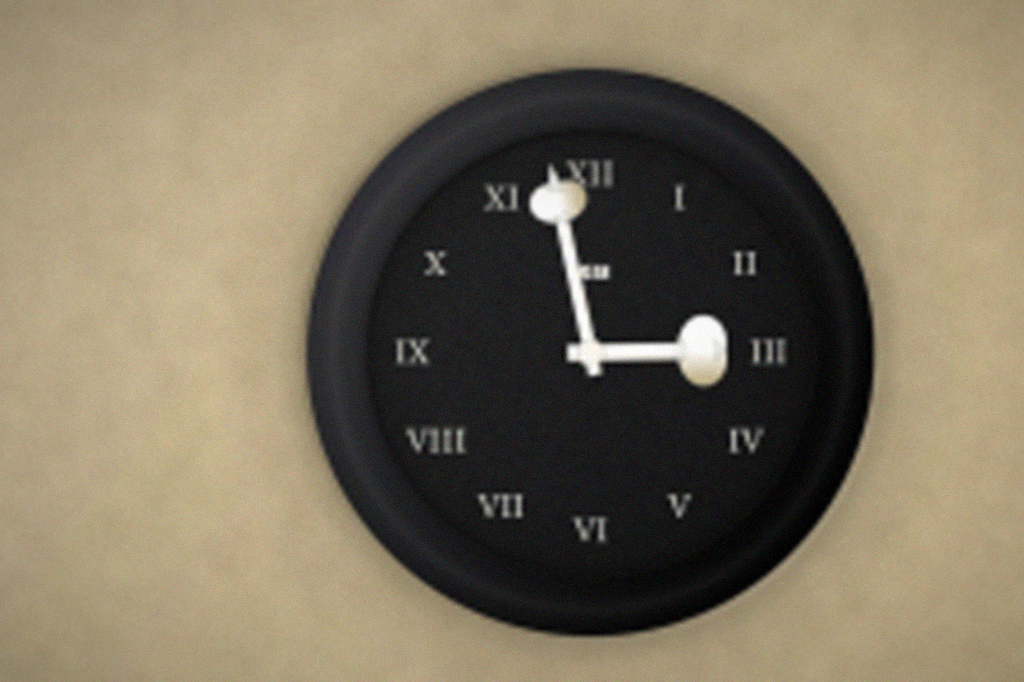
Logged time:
2h58
